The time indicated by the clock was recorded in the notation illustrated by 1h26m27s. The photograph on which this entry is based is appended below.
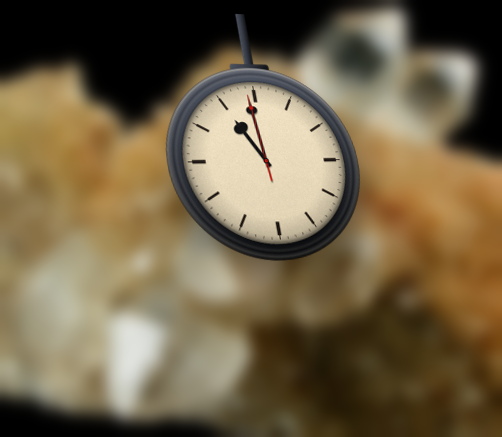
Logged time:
10h58m59s
